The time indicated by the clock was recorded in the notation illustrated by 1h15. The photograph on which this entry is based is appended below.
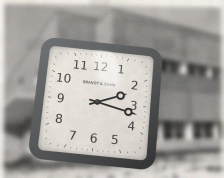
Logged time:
2h17
